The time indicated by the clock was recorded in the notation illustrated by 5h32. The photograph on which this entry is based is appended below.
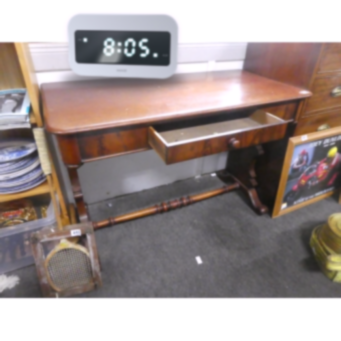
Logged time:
8h05
